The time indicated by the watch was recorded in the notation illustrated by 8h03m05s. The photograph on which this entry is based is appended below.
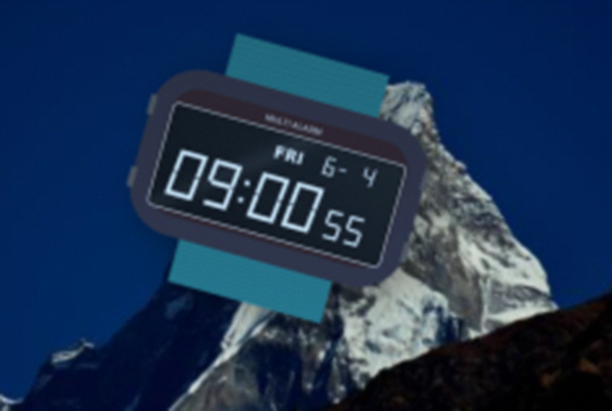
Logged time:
9h00m55s
